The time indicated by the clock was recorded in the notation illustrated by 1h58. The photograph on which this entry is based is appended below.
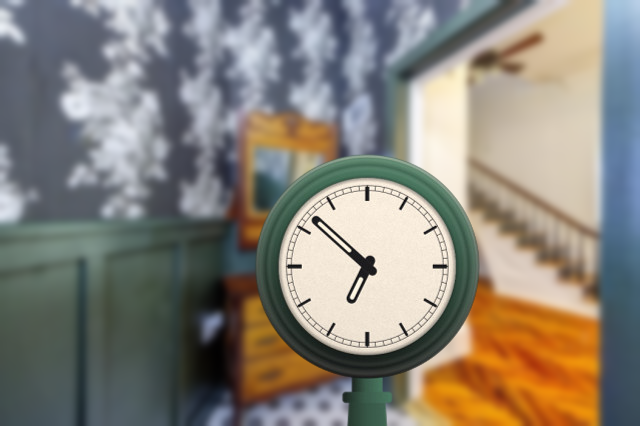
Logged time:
6h52
